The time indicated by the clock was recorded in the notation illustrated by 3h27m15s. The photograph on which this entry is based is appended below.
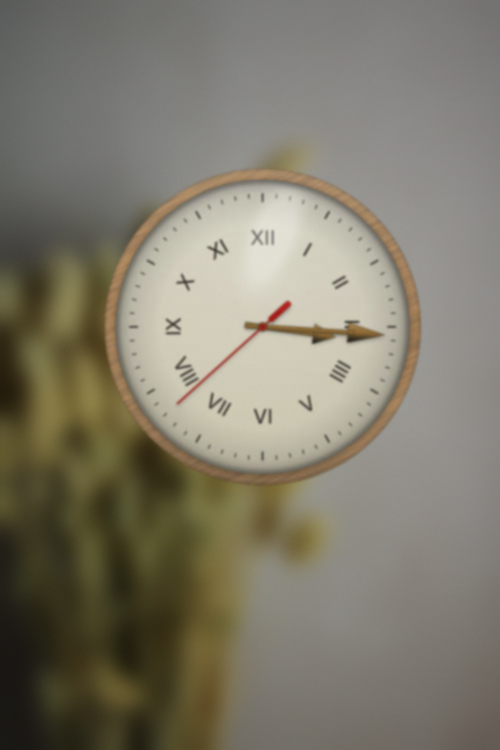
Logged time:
3h15m38s
